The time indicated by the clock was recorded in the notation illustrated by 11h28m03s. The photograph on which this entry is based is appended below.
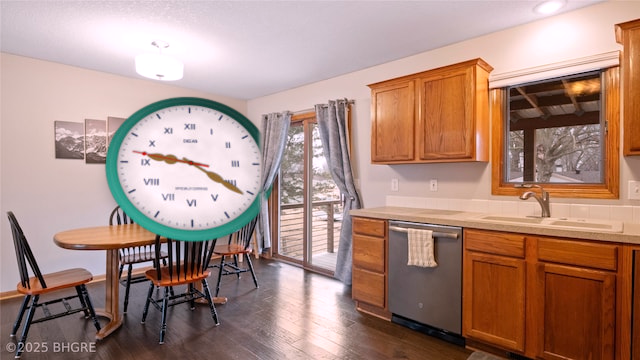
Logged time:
9h20m47s
